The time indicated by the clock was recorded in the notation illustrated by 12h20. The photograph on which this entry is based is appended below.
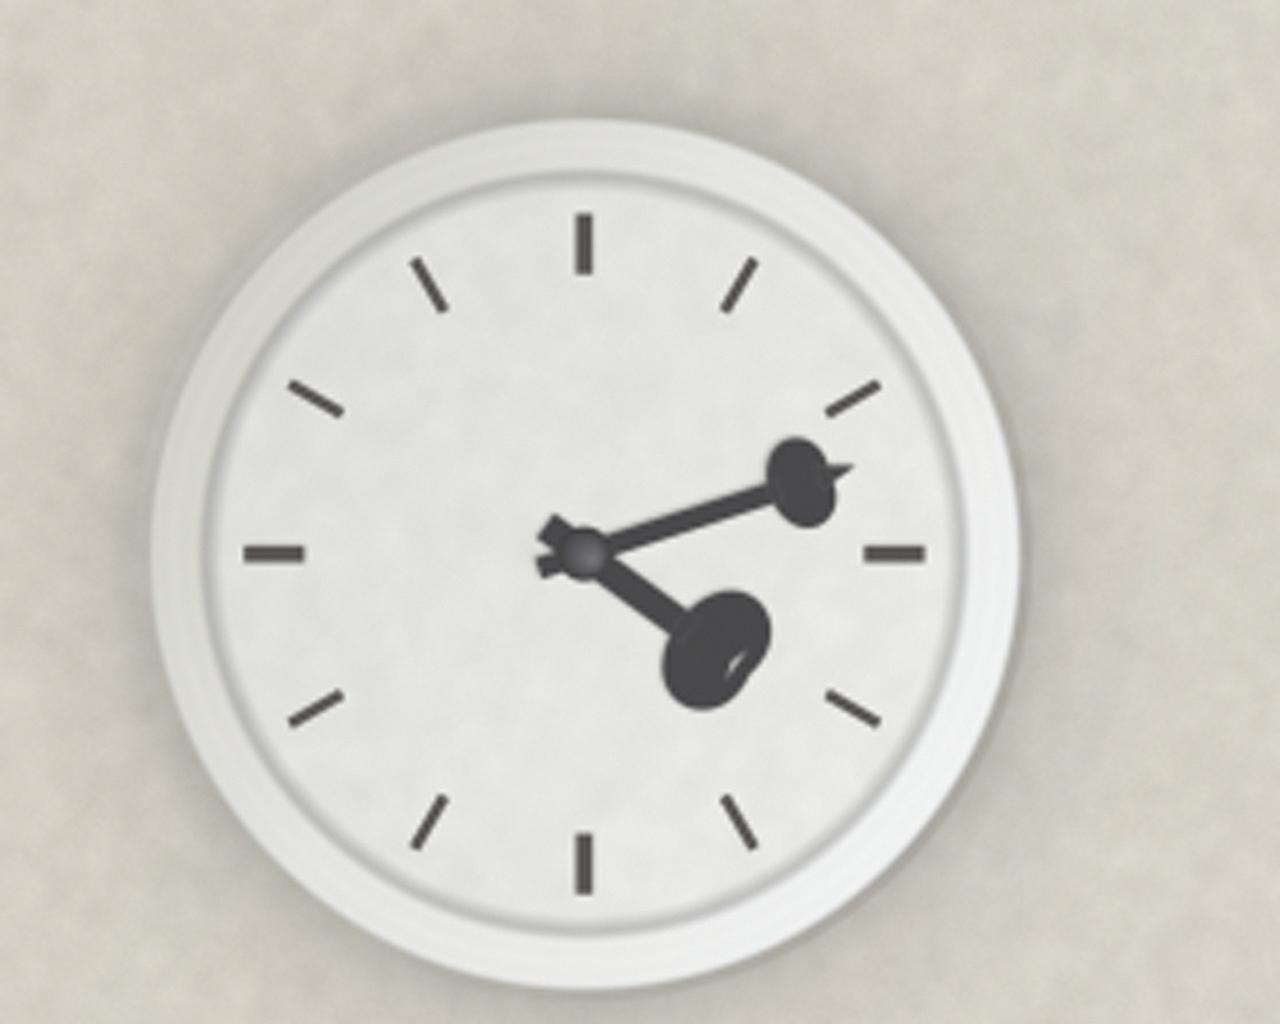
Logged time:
4h12
